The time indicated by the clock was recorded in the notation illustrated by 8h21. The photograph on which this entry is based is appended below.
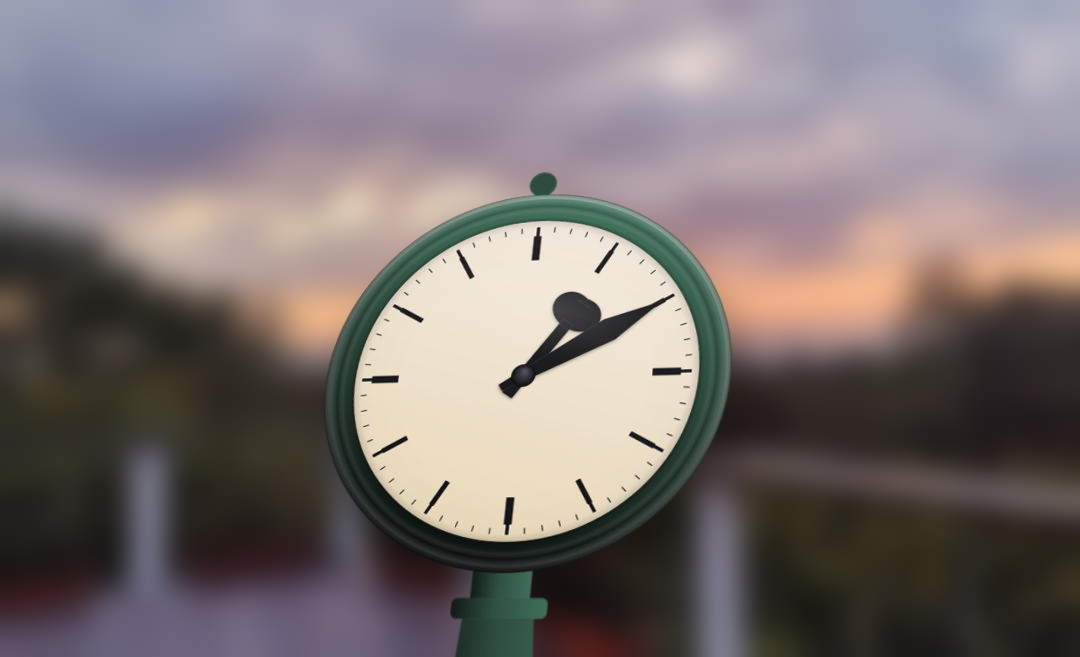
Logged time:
1h10
